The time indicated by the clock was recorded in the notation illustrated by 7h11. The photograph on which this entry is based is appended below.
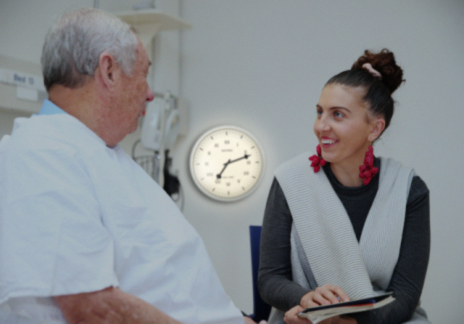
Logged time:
7h12
